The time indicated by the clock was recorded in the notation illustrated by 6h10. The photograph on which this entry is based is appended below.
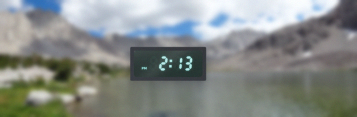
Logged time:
2h13
